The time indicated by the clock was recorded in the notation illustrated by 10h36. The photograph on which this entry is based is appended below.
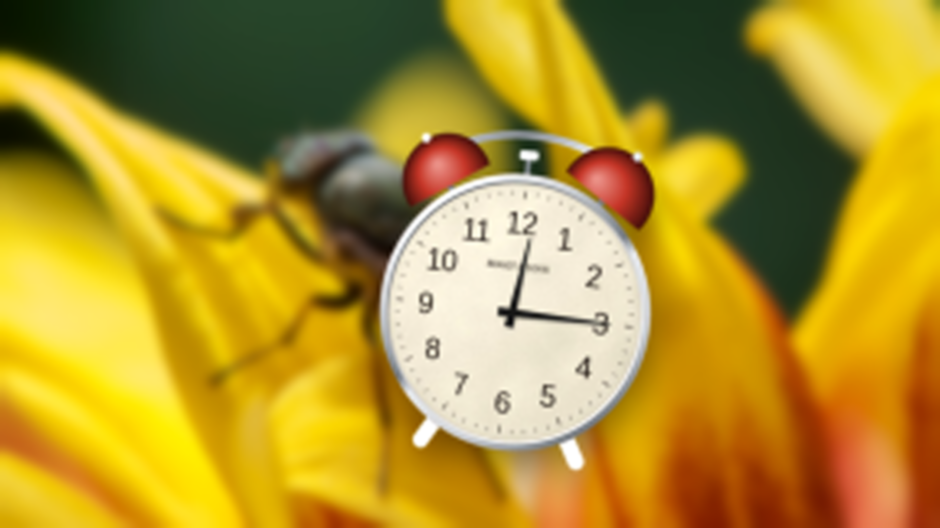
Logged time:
12h15
